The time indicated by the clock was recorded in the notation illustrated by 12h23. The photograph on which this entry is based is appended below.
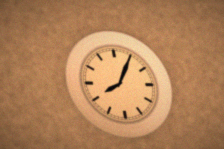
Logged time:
8h05
